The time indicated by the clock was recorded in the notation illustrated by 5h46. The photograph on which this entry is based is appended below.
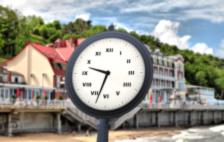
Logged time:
9h33
